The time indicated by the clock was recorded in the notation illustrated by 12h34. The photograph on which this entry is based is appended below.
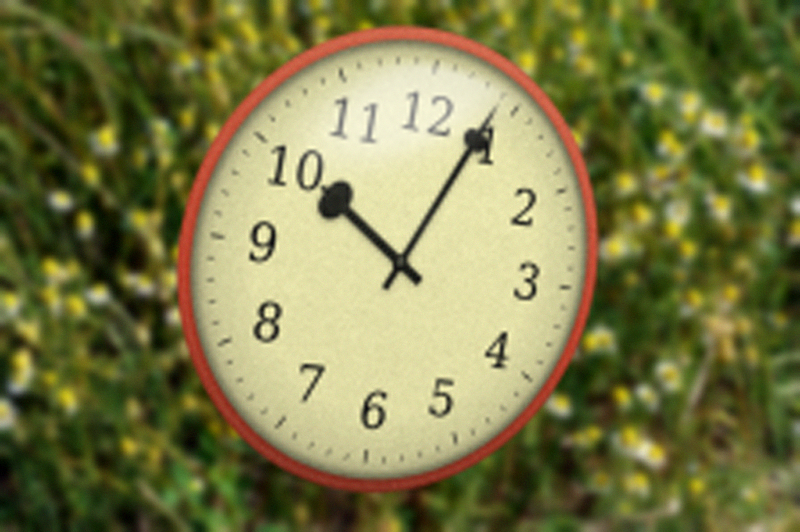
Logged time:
10h04
